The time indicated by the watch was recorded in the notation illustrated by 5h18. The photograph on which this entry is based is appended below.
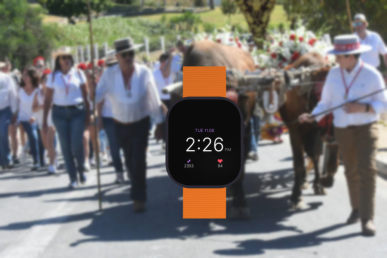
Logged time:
2h26
